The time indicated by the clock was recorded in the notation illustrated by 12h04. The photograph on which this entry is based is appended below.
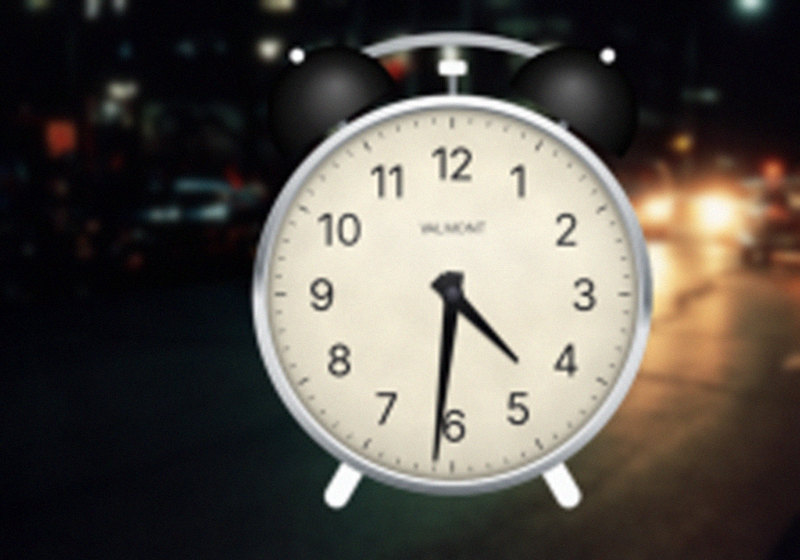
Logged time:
4h31
